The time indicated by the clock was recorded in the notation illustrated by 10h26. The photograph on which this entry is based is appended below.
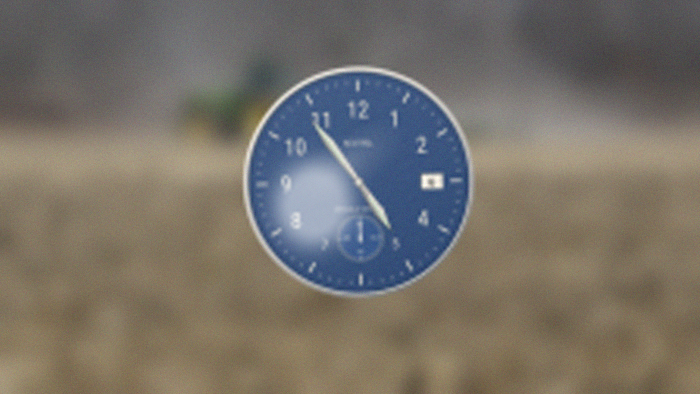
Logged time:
4h54
